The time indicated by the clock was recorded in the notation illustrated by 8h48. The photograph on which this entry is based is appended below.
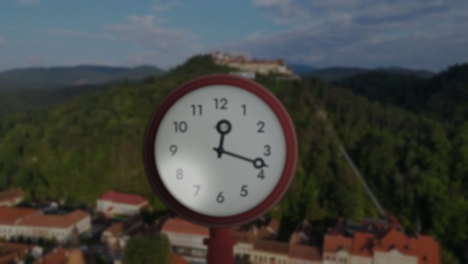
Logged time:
12h18
